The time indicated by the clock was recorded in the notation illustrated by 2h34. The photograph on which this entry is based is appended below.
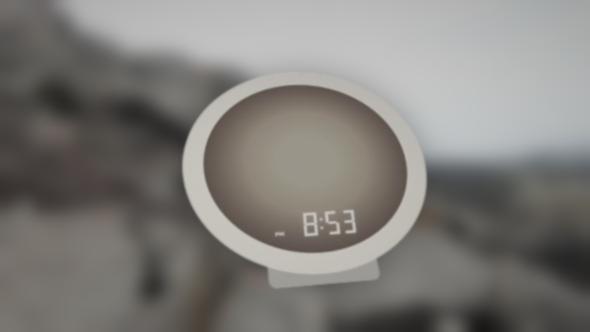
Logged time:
8h53
